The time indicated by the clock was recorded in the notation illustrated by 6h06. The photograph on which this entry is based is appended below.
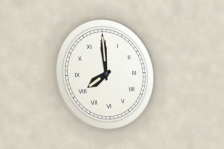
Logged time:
8h00
